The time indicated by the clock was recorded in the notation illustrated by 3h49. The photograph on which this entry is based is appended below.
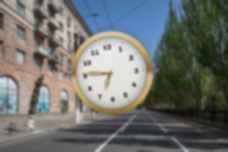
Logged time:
6h46
